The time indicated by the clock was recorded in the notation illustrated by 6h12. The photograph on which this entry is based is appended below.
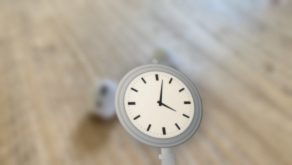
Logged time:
4h02
